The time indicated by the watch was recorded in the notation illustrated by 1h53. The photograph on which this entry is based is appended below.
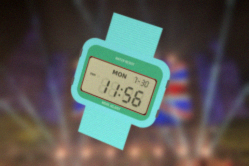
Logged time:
11h56
